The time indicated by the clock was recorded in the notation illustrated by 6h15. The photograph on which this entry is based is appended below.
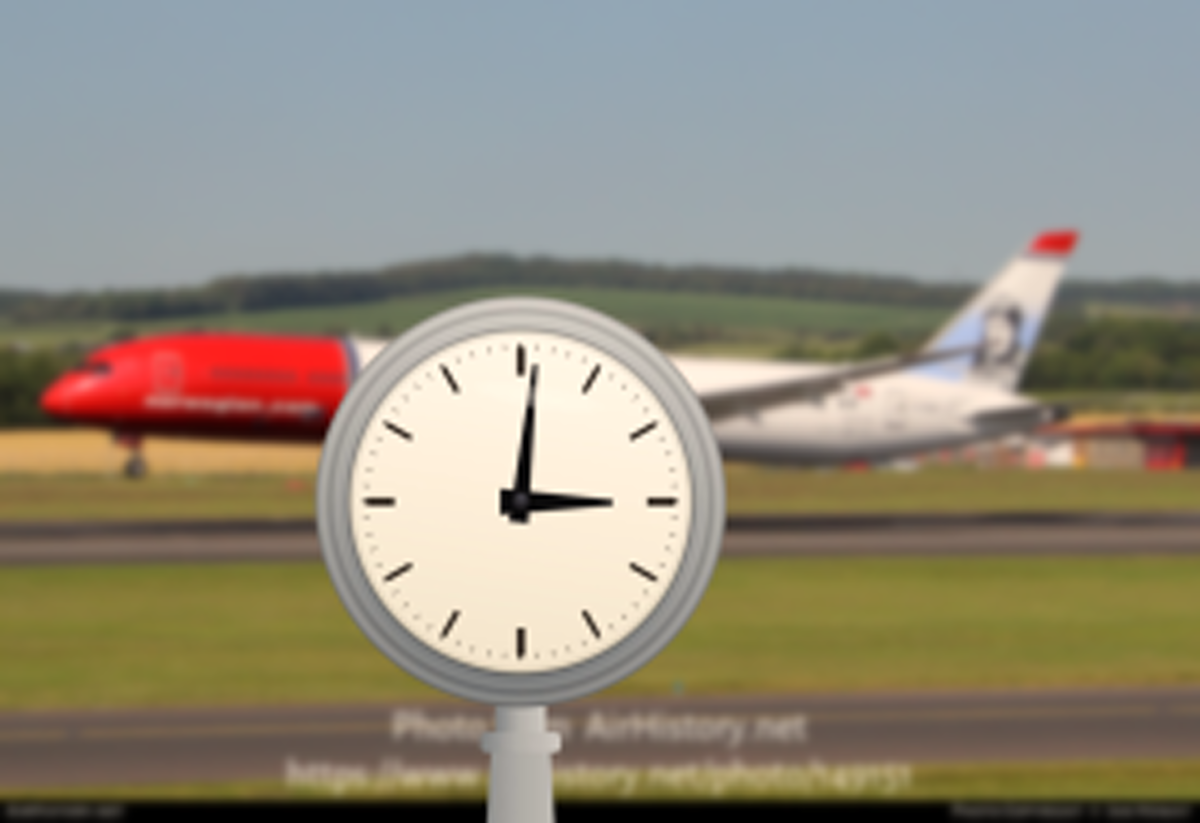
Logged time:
3h01
